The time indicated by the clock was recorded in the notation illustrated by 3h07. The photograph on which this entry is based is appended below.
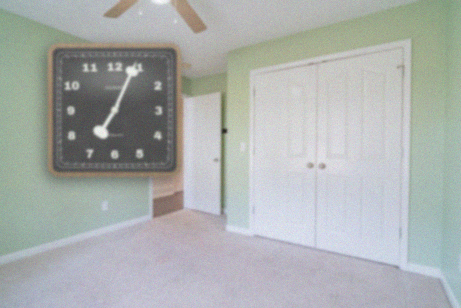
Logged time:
7h04
